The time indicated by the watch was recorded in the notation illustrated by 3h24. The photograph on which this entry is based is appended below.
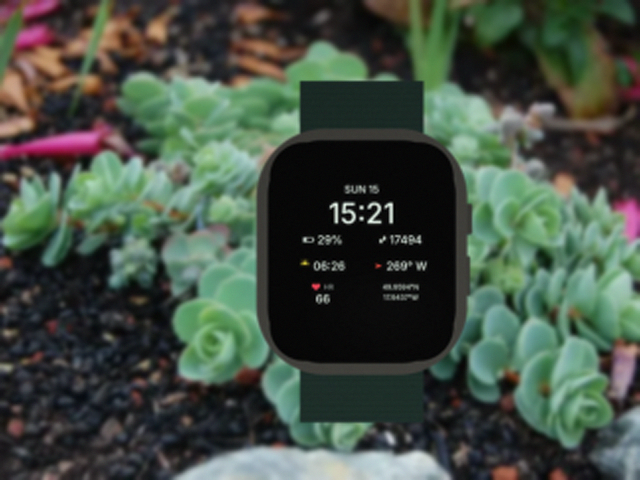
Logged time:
15h21
